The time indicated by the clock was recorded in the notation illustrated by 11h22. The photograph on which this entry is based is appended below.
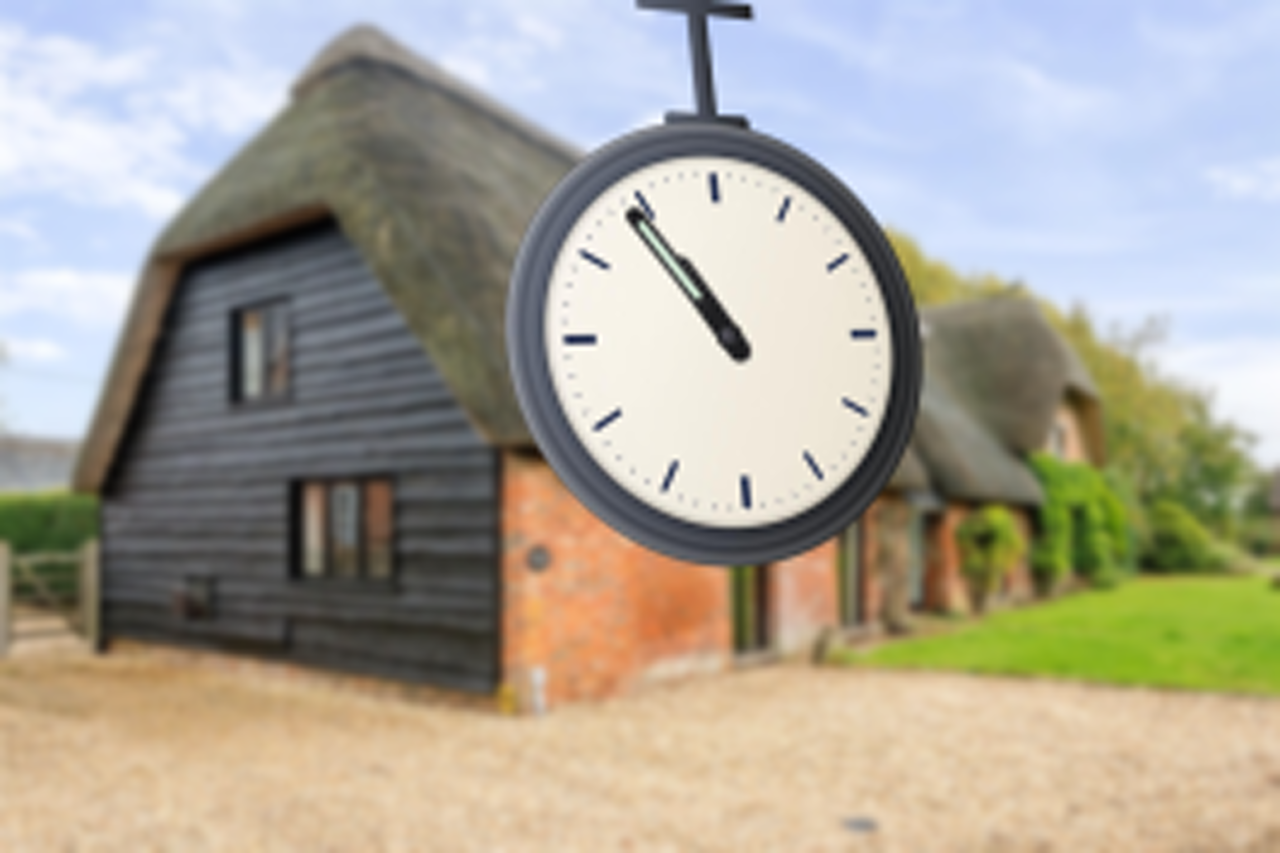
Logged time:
10h54
